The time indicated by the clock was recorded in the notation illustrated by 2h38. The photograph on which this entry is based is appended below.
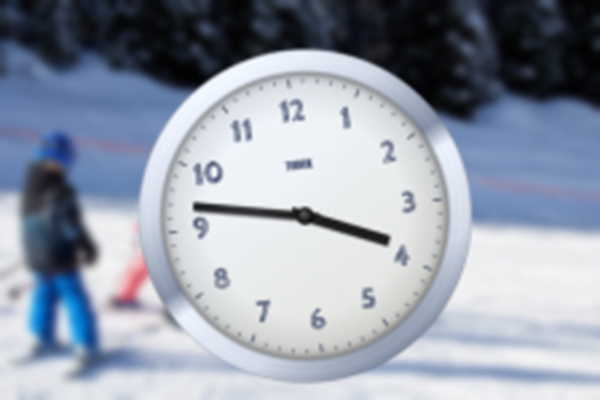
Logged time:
3h47
